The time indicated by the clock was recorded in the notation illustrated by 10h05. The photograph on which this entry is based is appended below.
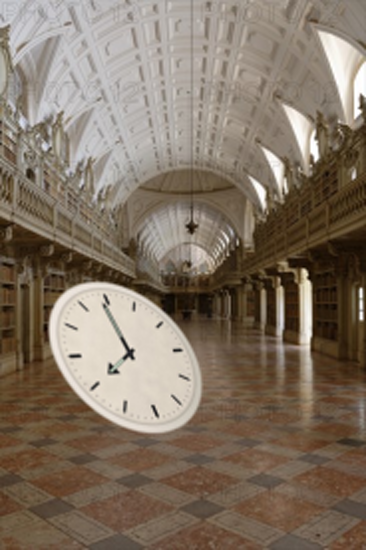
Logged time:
7h59
